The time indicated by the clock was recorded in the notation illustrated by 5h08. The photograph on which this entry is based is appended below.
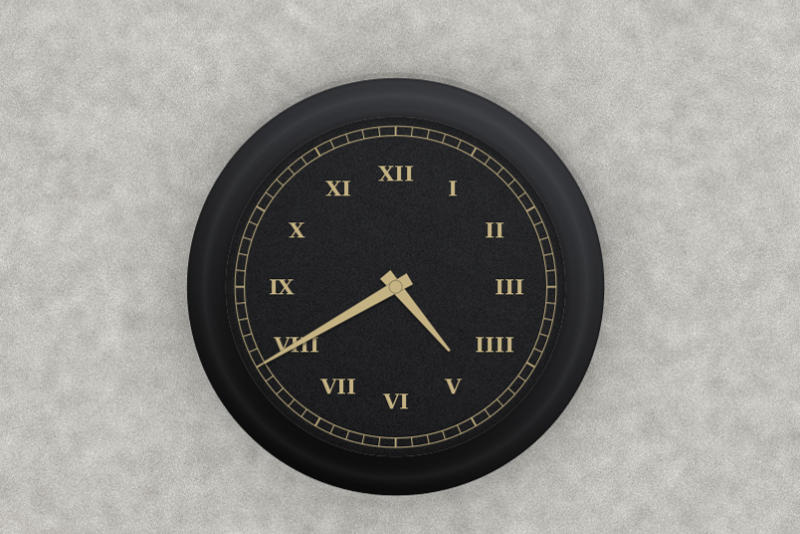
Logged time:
4h40
